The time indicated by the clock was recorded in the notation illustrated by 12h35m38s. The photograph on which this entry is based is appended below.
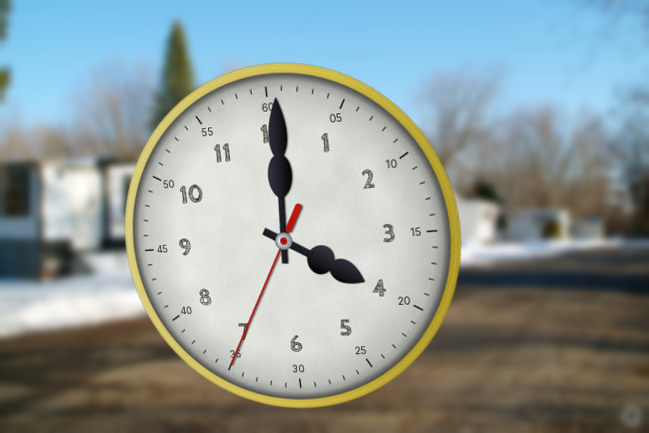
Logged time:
4h00m35s
